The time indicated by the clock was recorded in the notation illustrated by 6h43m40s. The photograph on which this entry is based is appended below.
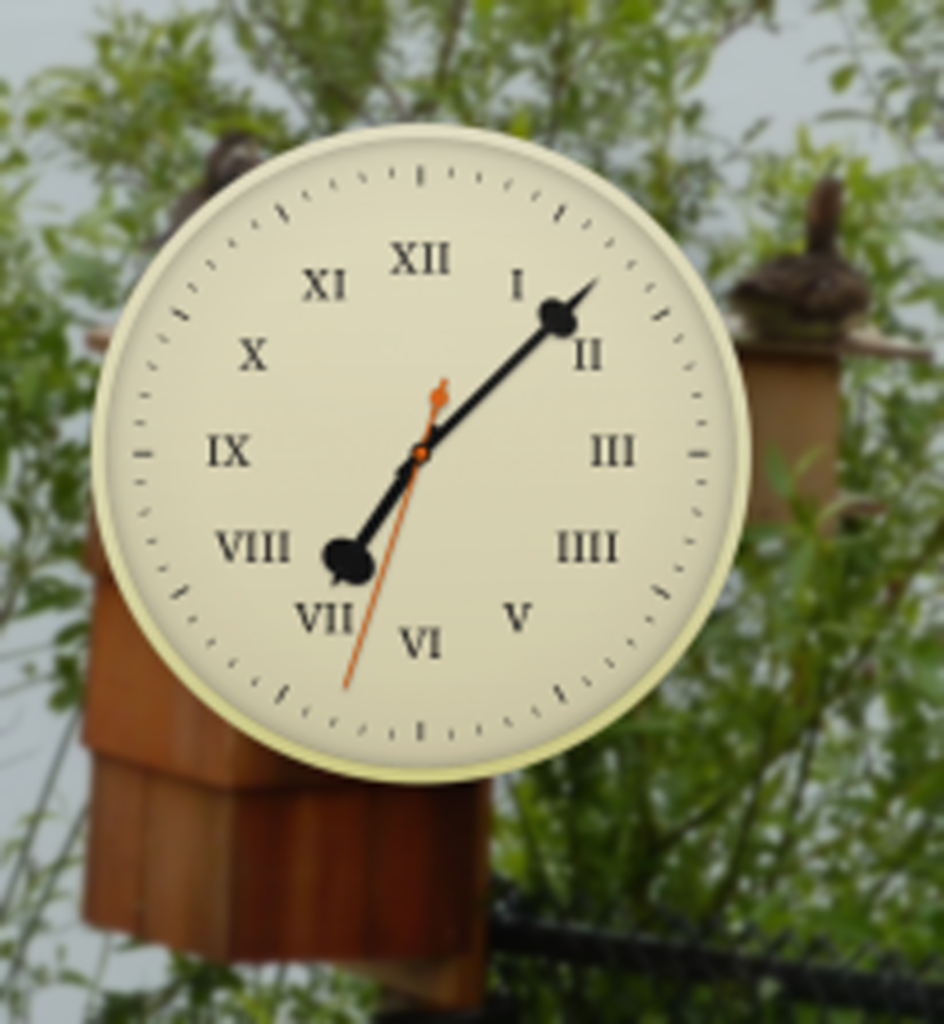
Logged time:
7h07m33s
